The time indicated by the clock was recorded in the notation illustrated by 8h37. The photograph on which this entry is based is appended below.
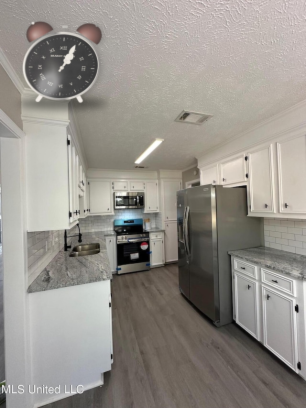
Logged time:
1h04
